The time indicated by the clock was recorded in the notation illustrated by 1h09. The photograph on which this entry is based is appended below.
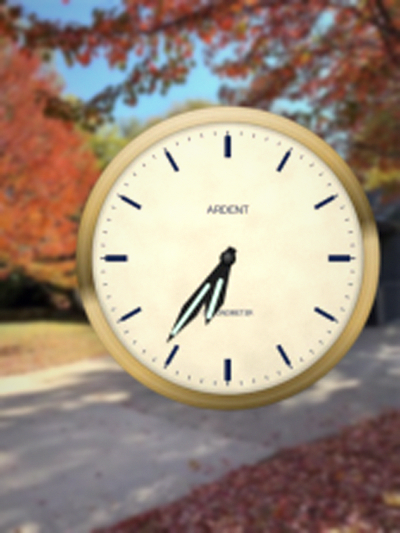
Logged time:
6h36
